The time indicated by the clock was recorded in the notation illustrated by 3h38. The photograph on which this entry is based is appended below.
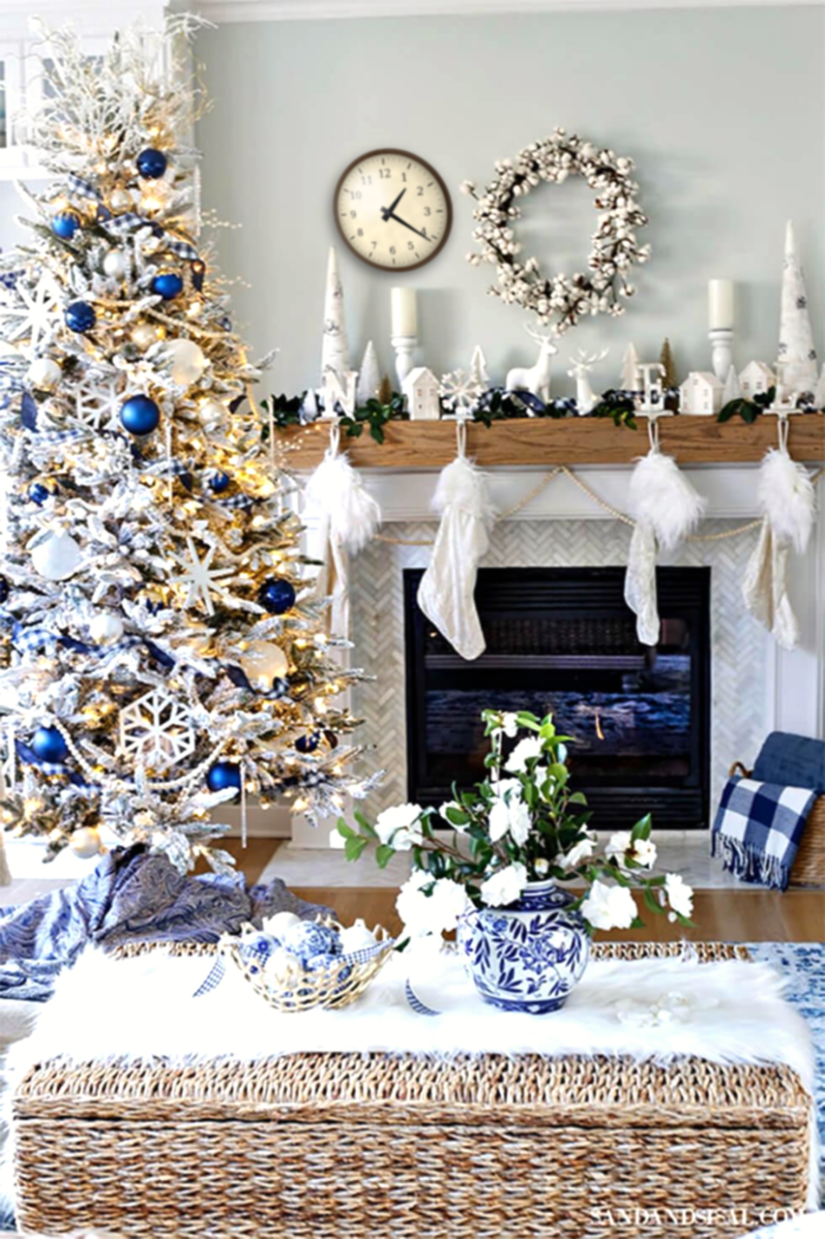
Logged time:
1h21
